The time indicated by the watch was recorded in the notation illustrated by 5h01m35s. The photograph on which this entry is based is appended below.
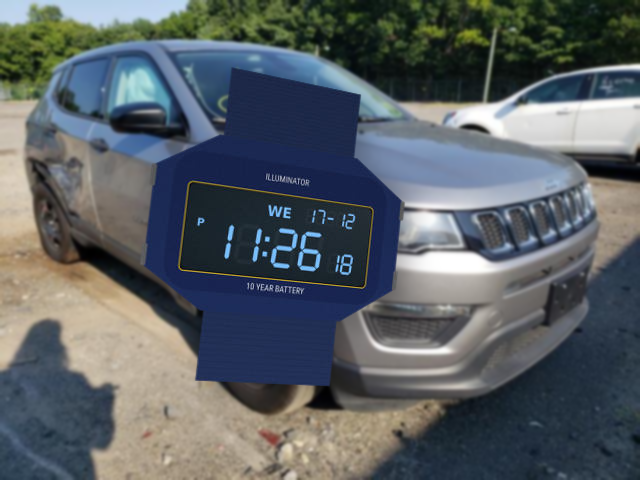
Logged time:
11h26m18s
